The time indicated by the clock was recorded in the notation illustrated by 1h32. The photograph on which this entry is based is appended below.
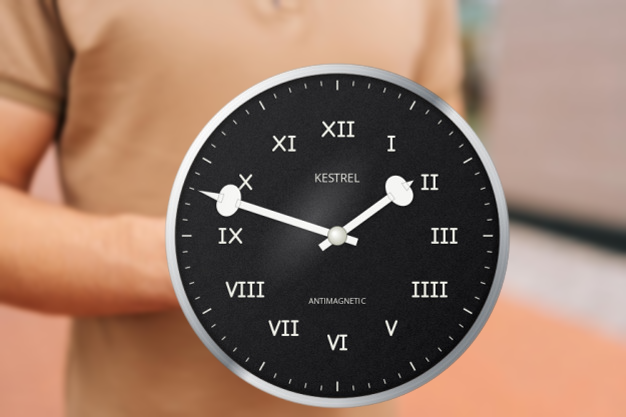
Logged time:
1h48
